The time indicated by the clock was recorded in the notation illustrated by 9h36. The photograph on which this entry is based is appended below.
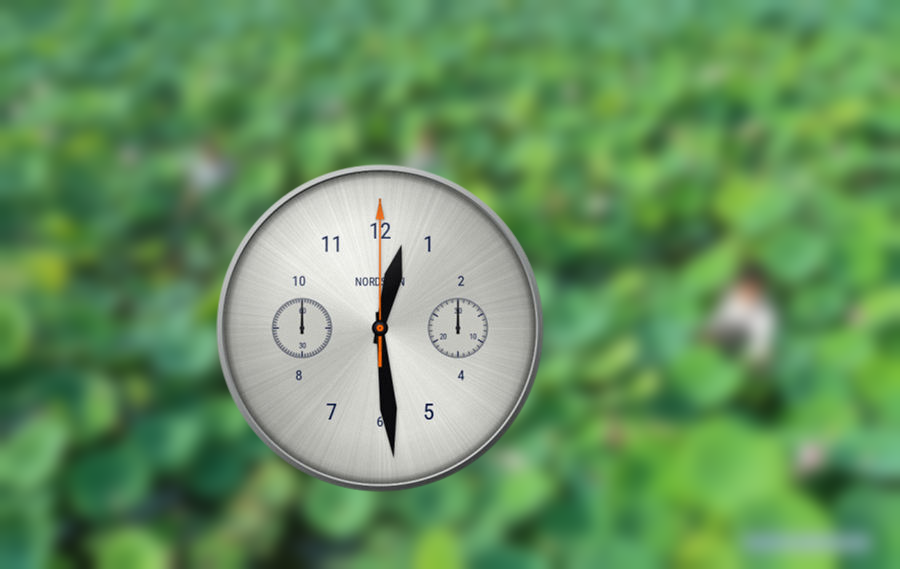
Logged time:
12h29
